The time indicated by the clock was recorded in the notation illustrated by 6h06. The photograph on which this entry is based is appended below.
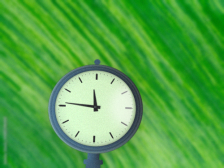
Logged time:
11h46
